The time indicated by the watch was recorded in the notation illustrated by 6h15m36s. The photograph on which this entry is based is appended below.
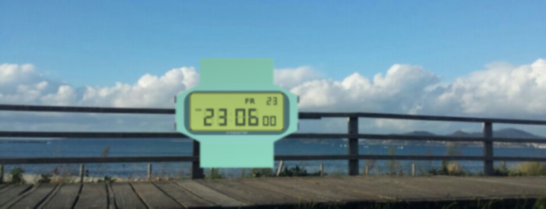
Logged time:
23h06m00s
